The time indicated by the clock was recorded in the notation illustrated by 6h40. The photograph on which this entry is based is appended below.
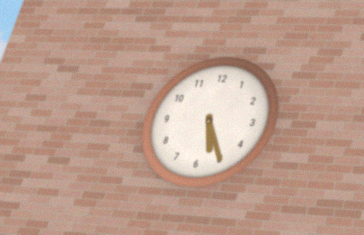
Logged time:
5h25
